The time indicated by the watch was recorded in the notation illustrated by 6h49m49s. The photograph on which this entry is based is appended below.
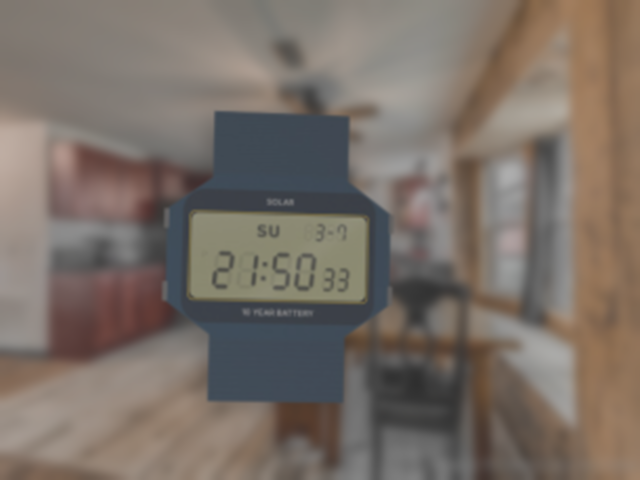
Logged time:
21h50m33s
